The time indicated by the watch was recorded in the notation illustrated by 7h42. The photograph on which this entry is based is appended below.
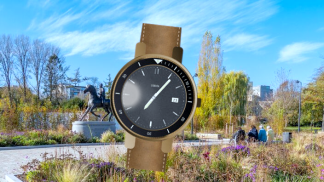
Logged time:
7h06
